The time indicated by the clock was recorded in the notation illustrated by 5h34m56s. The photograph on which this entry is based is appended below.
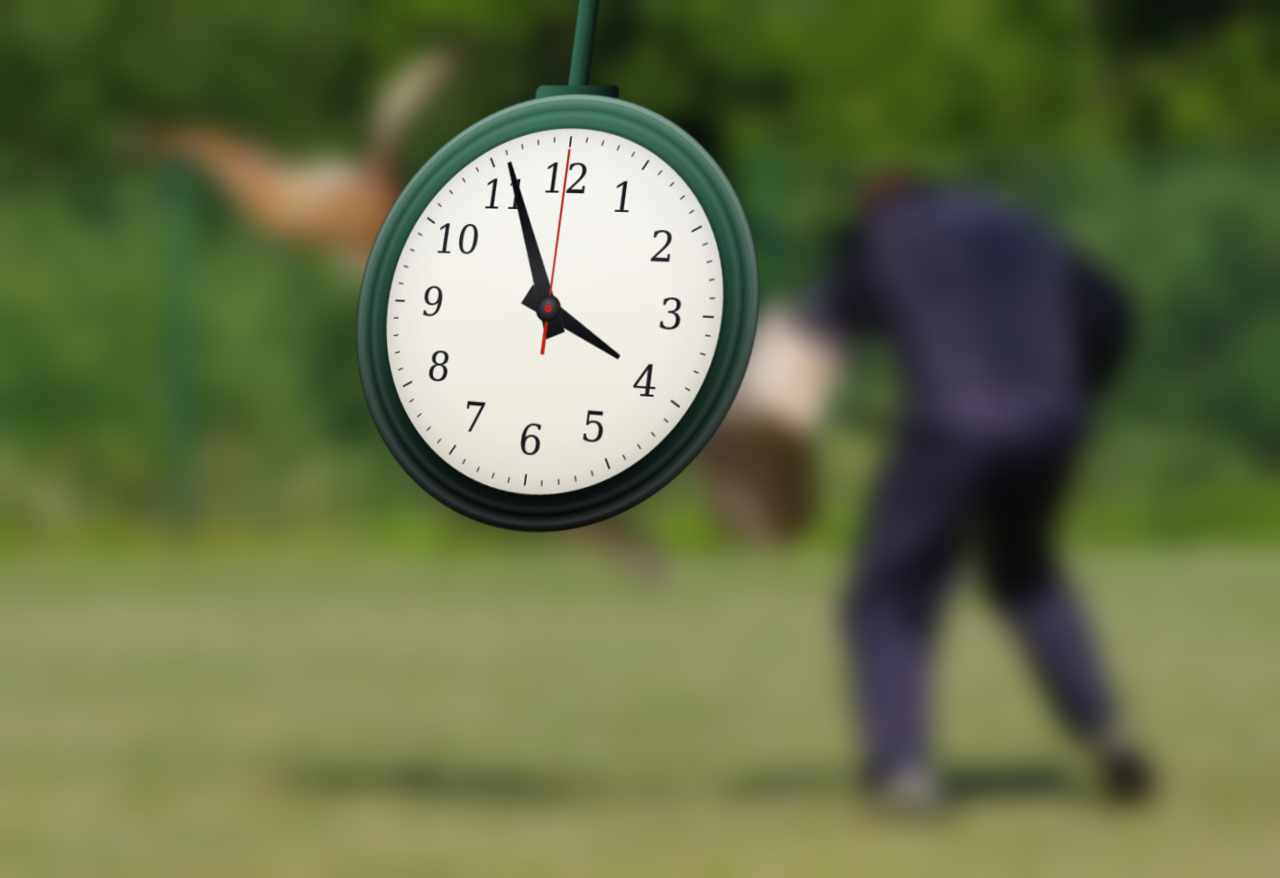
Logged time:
3h56m00s
